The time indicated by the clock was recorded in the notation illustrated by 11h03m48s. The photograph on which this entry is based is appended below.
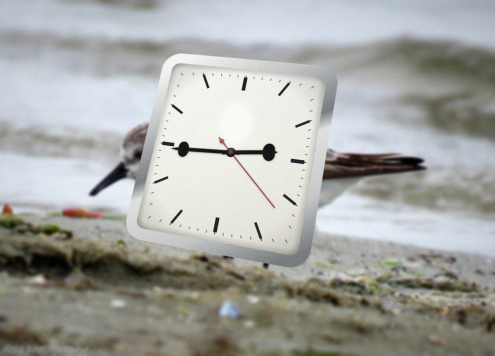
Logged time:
2h44m22s
